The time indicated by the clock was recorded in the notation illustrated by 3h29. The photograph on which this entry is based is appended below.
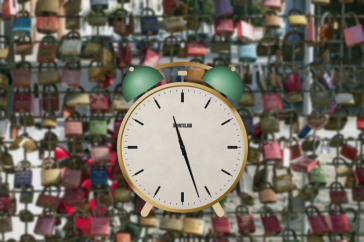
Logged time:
11h27
